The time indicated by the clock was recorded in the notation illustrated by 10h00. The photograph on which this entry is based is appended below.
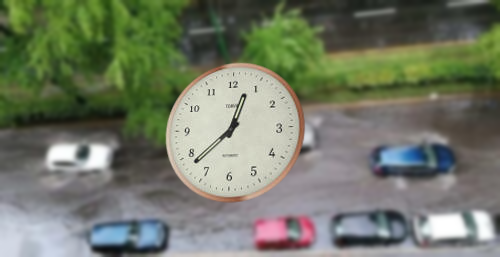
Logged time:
12h38
